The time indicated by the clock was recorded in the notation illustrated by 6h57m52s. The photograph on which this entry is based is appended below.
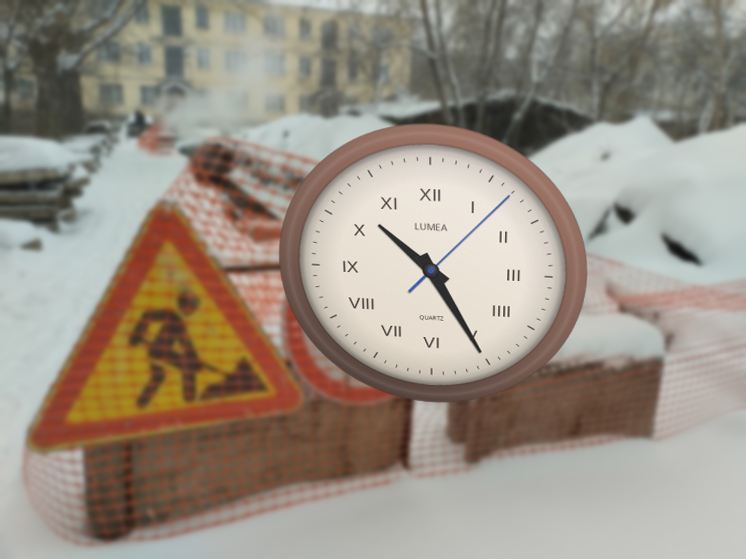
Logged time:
10h25m07s
